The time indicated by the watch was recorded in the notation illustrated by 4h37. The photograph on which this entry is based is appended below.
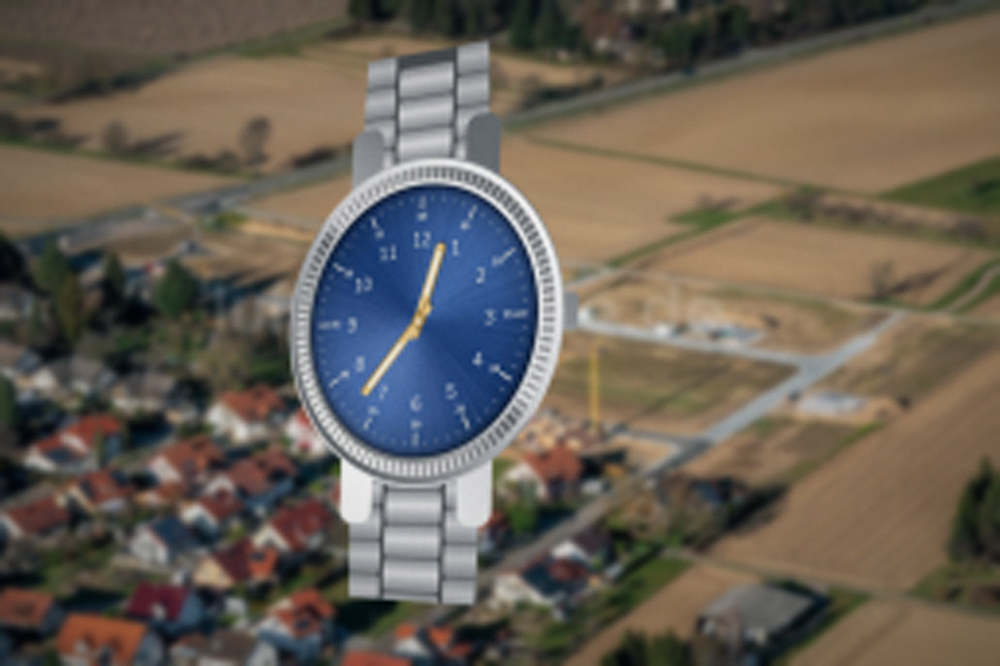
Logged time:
12h37
